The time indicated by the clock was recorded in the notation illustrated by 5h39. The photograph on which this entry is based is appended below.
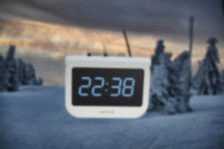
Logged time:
22h38
